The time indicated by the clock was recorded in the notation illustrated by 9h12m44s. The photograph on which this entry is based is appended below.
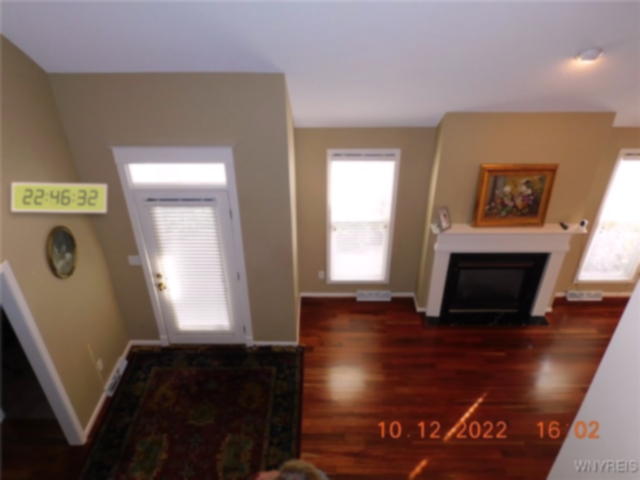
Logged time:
22h46m32s
